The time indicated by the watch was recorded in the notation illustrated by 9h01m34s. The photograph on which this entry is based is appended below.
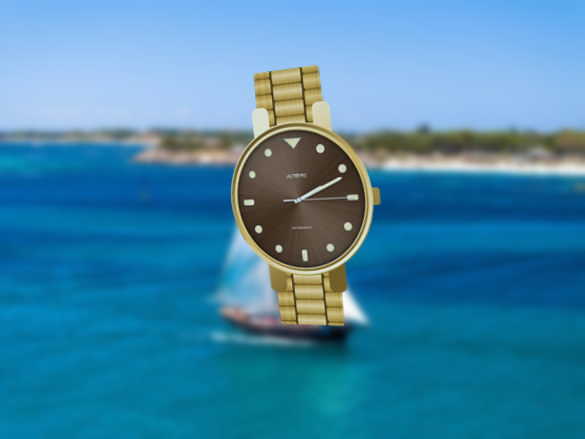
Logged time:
2h11m15s
